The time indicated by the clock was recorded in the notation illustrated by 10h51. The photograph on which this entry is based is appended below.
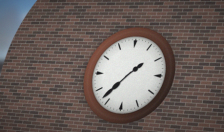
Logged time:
1h37
